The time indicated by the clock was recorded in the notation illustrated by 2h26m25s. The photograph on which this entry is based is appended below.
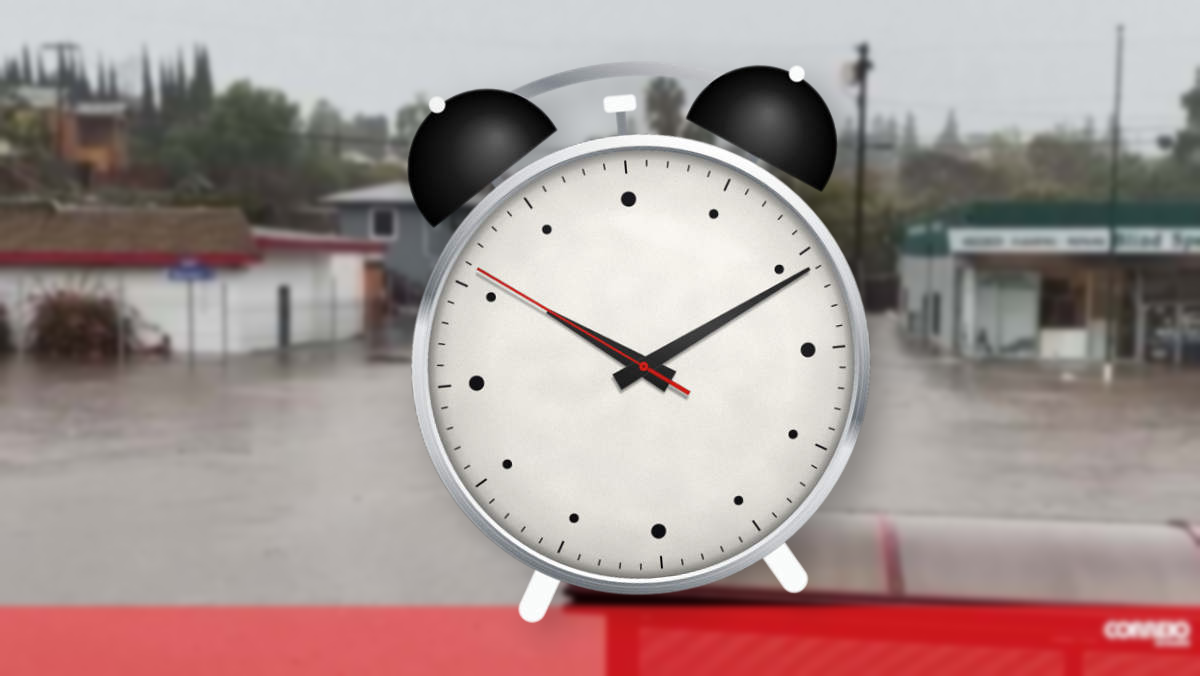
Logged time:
10h10m51s
